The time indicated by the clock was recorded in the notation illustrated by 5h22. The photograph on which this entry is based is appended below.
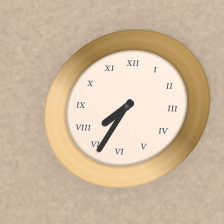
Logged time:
7h34
